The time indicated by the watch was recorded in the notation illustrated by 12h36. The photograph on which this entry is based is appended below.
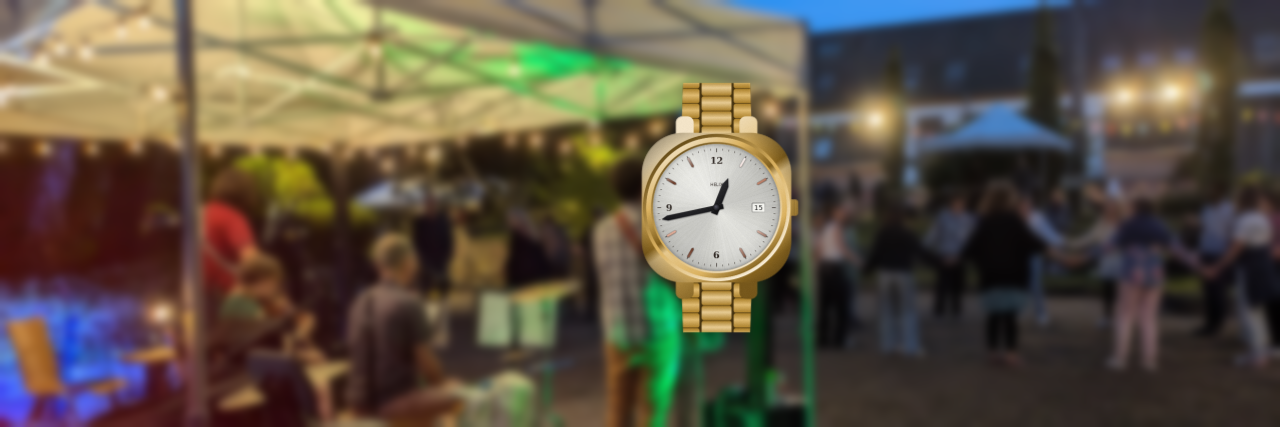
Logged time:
12h43
